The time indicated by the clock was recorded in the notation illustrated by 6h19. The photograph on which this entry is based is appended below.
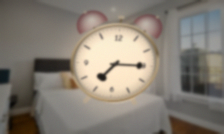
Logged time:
7h15
